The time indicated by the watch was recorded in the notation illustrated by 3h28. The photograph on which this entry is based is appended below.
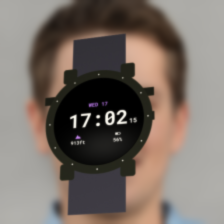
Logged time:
17h02
